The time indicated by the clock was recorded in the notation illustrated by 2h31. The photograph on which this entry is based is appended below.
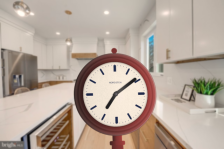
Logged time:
7h09
